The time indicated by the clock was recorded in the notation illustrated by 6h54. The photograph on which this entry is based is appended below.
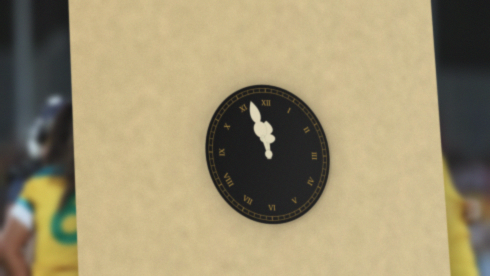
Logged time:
11h57
